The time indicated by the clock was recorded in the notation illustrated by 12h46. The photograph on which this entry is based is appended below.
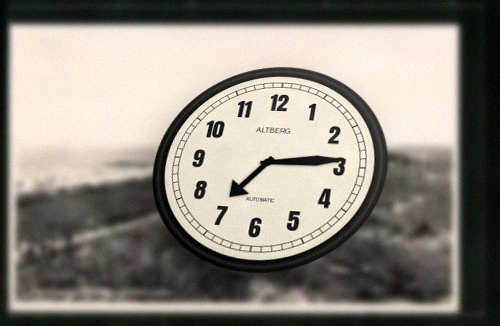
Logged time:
7h14
